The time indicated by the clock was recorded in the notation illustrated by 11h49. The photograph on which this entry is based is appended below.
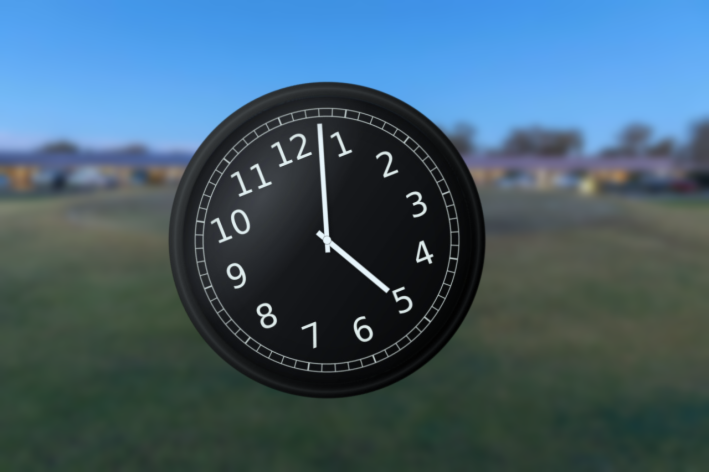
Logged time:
5h03
